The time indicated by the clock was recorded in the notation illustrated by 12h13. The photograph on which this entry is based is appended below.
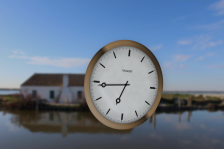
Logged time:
6h44
